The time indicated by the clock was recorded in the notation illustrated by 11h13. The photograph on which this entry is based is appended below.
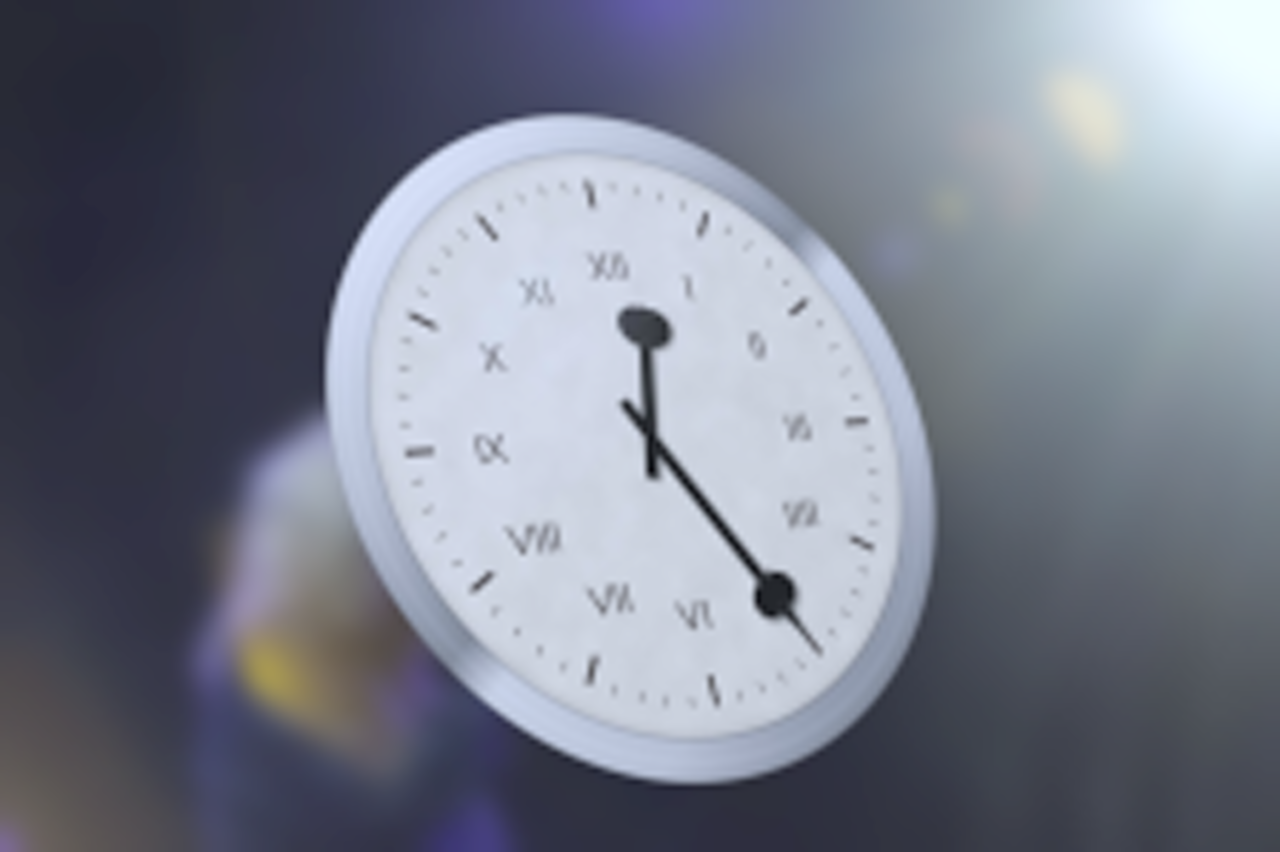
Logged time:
12h25
